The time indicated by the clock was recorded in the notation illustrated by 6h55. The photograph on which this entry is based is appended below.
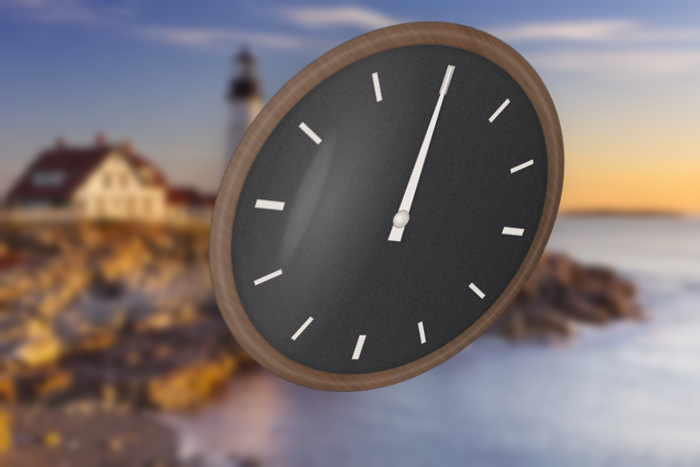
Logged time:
12h00
